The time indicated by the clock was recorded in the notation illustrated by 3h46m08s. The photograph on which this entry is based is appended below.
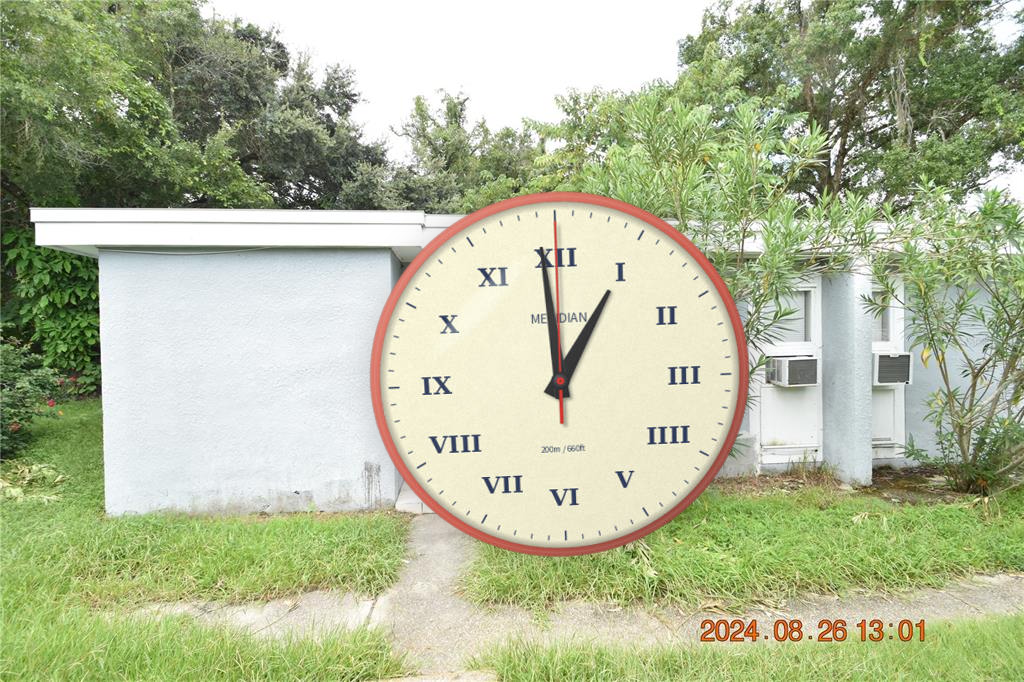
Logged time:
12h59m00s
